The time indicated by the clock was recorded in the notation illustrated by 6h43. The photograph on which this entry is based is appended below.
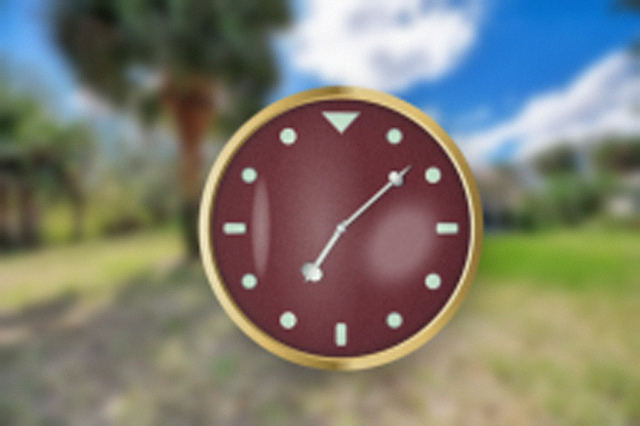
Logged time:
7h08
